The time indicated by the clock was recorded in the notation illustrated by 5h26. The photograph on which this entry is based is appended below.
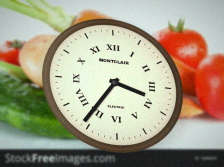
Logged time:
3h36
